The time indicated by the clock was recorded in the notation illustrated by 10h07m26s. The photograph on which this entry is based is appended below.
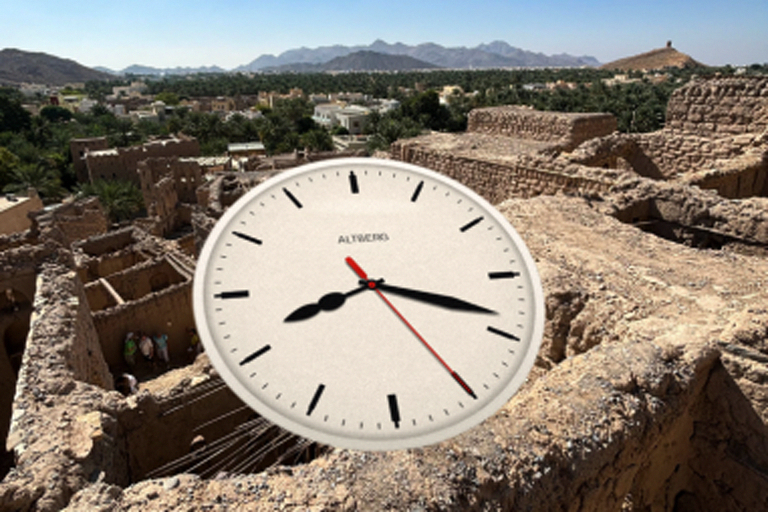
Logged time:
8h18m25s
